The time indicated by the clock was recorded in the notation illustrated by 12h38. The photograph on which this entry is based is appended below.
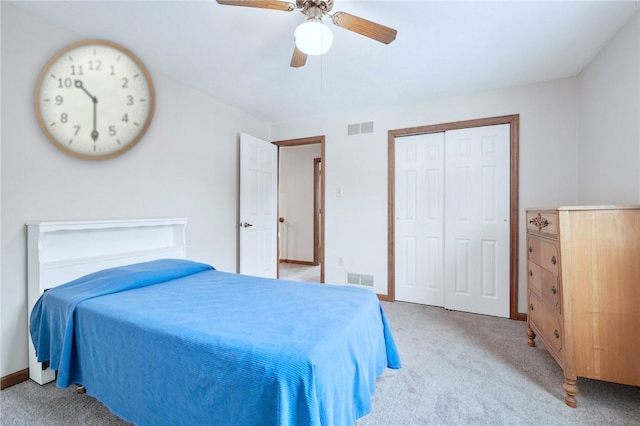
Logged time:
10h30
